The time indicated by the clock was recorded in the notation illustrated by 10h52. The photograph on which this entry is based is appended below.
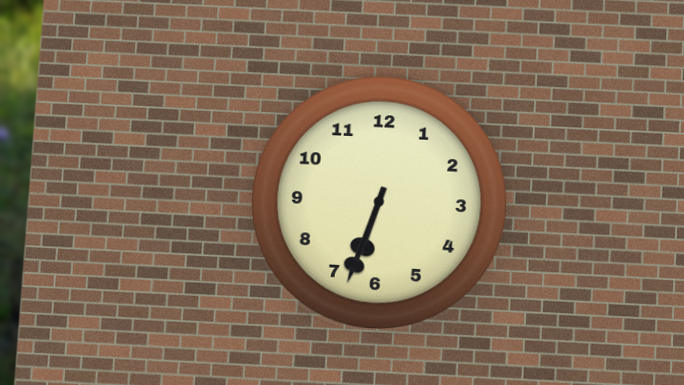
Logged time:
6h33
